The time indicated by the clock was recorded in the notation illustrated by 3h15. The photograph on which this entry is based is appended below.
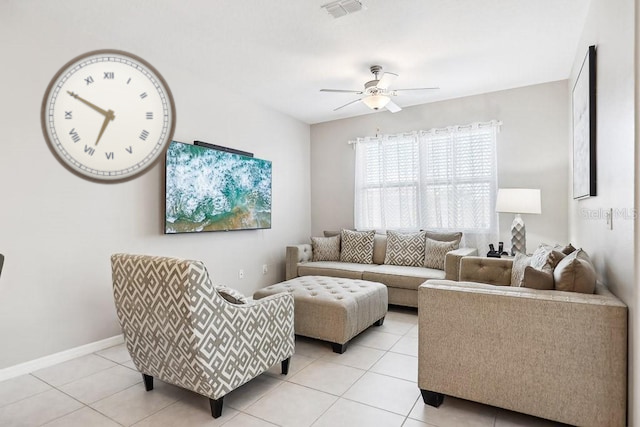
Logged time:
6h50
